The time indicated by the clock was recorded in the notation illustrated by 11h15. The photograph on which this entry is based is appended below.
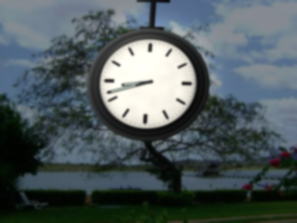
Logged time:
8h42
